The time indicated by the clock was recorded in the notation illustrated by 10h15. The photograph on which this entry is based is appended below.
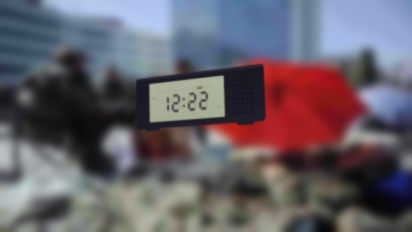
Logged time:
12h22
